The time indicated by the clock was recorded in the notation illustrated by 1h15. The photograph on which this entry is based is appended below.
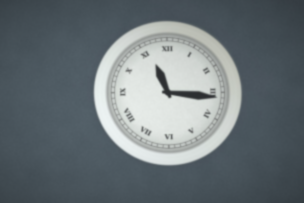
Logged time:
11h16
